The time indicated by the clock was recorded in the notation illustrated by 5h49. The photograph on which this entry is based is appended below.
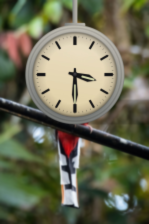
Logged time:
3h30
